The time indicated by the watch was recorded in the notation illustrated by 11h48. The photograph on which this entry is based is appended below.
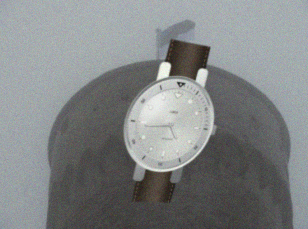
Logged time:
4h44
